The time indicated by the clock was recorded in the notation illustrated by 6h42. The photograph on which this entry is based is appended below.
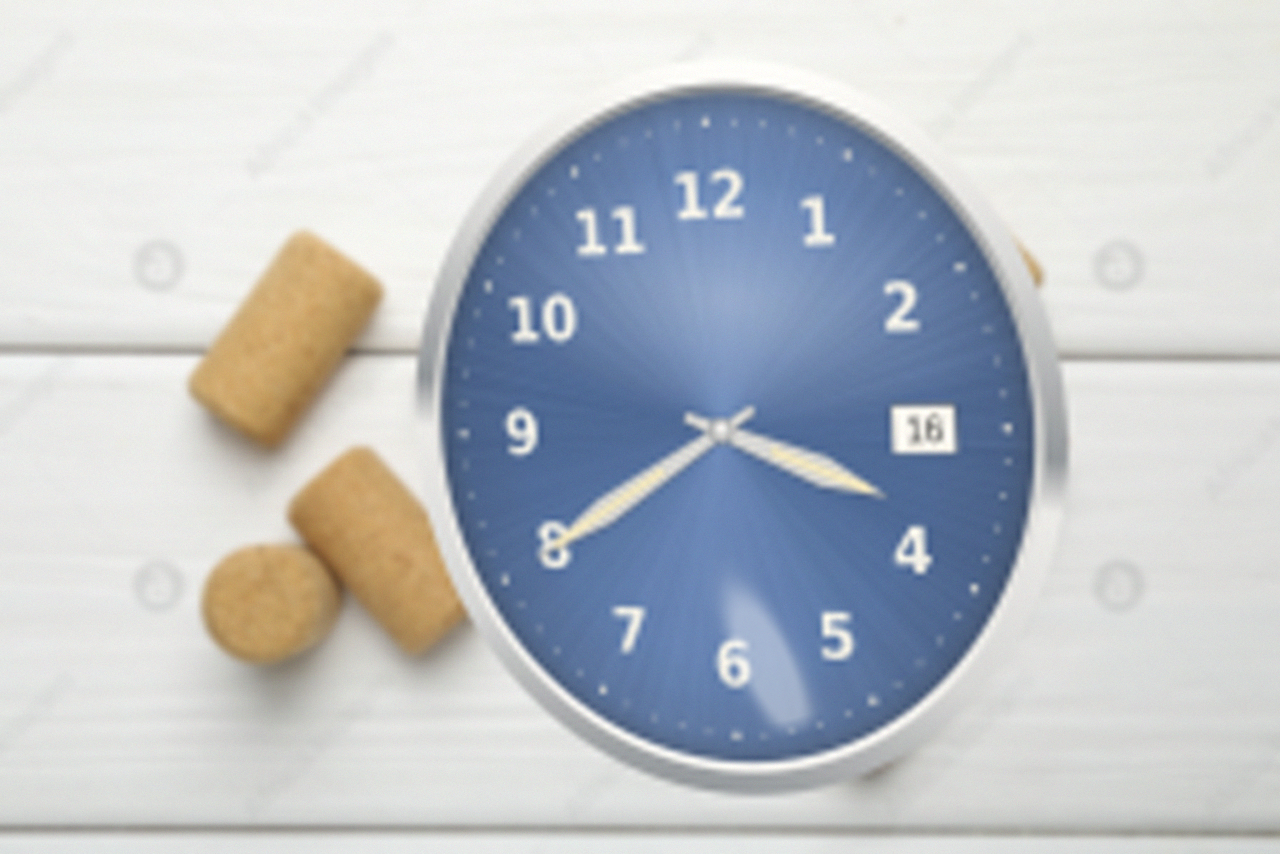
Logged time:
3h40
